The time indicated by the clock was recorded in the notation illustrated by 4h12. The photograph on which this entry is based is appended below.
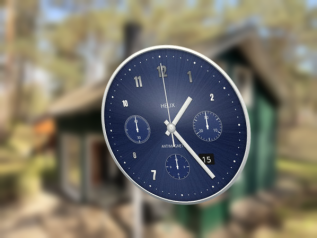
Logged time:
1h24
